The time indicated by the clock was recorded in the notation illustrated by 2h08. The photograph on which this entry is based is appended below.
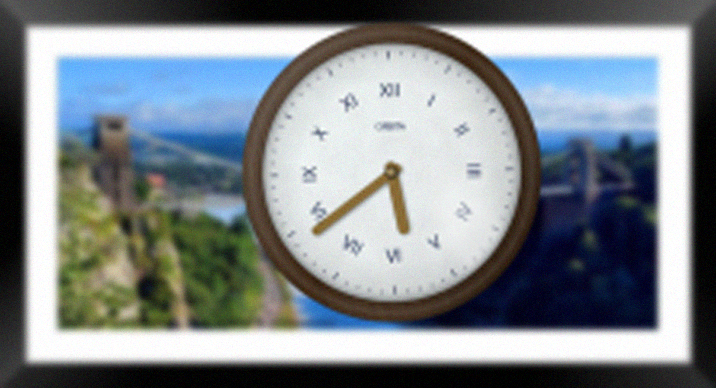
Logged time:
5h39
